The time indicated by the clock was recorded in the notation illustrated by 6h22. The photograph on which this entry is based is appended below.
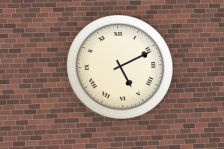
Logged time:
5h11
